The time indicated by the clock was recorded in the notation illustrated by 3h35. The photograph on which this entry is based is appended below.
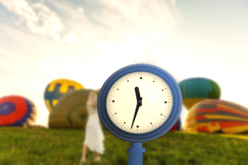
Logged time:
11h32
